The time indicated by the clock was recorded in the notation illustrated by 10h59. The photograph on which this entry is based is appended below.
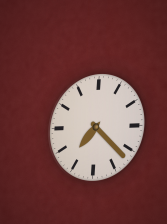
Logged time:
7h22
